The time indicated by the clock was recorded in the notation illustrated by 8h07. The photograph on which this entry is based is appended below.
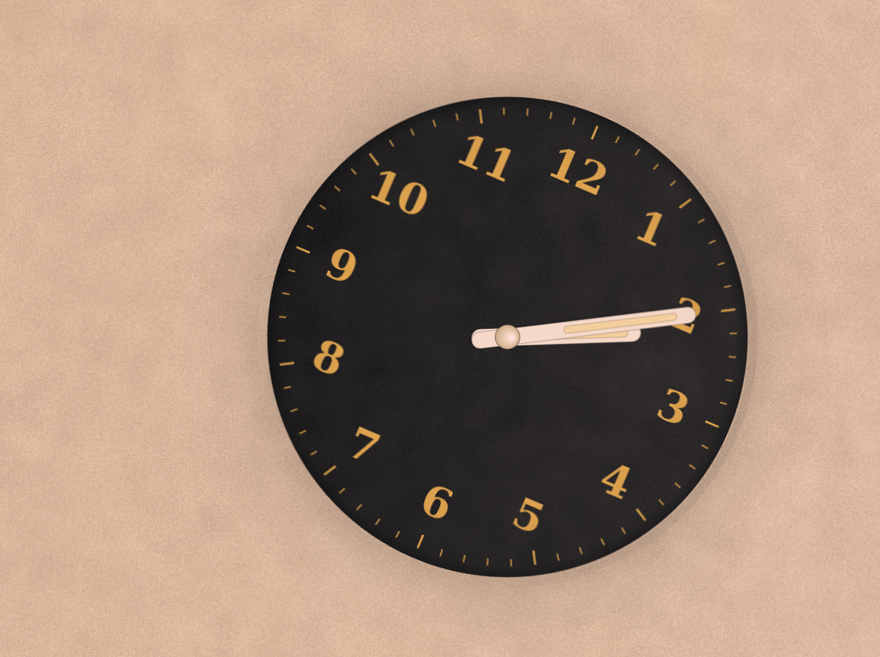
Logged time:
2h10
